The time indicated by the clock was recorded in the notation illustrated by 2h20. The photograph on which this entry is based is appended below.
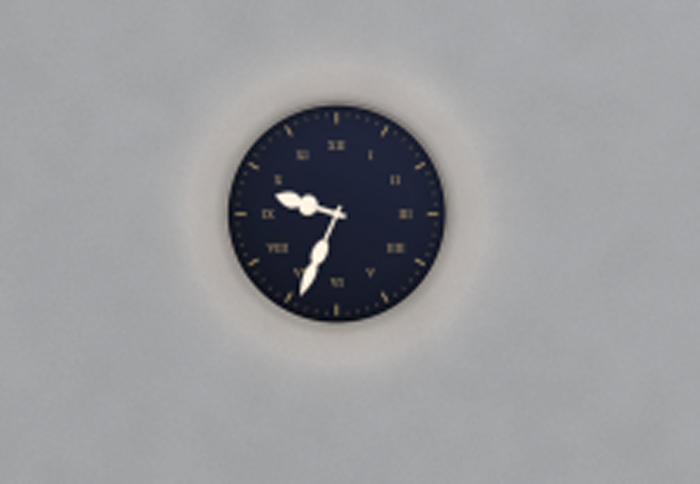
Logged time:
9h34
